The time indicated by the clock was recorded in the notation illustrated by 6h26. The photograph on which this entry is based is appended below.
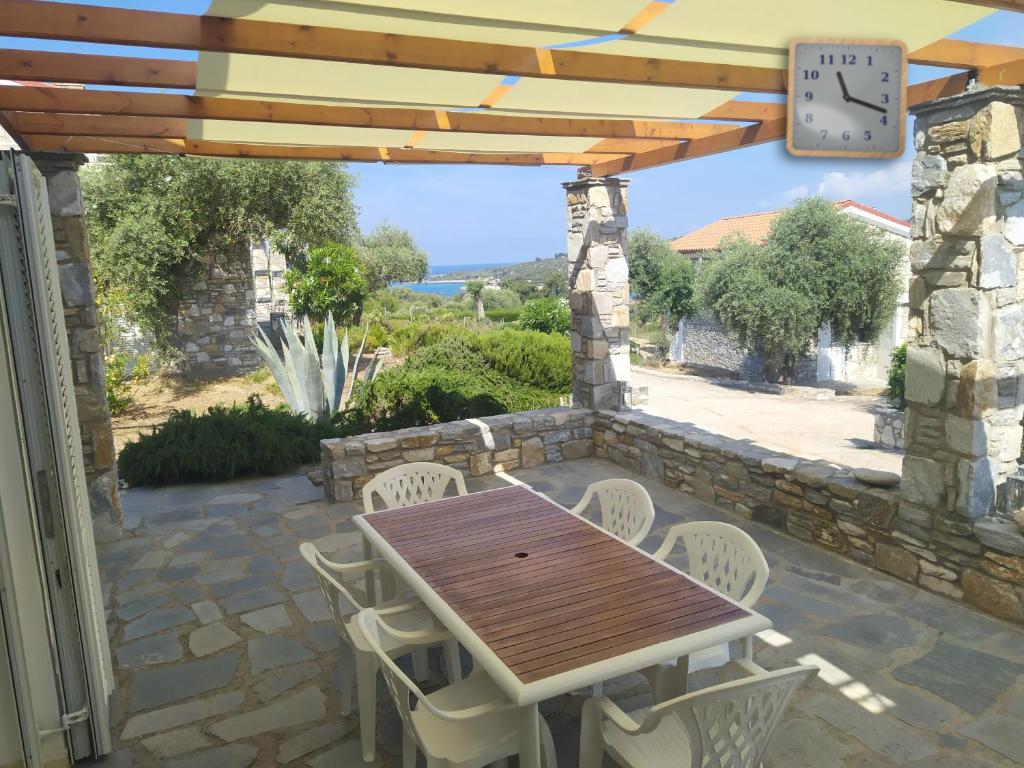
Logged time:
11h18
